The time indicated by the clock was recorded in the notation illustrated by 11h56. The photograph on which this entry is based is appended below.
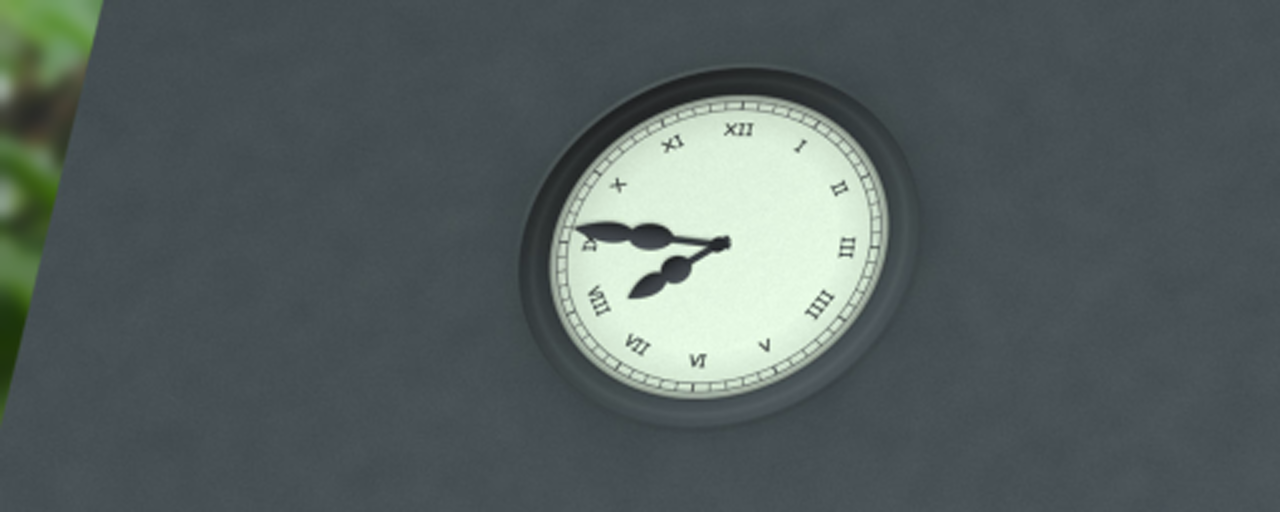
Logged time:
7h46
